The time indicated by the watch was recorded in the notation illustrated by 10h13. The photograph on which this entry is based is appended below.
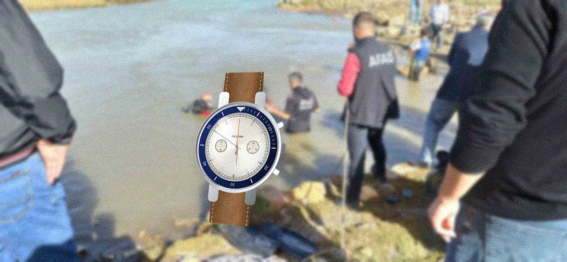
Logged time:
5h50
